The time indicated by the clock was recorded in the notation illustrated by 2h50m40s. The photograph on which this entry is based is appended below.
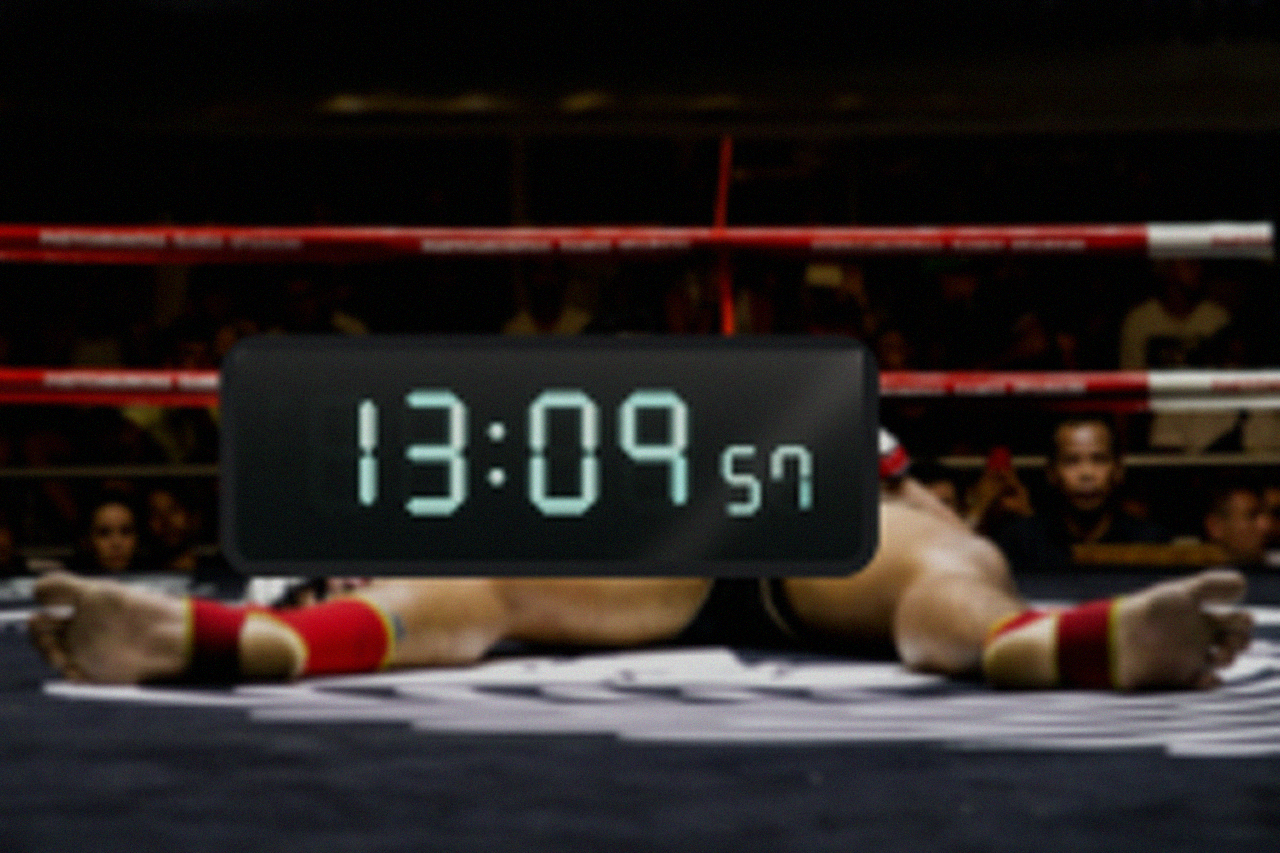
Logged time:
13h09m57s
